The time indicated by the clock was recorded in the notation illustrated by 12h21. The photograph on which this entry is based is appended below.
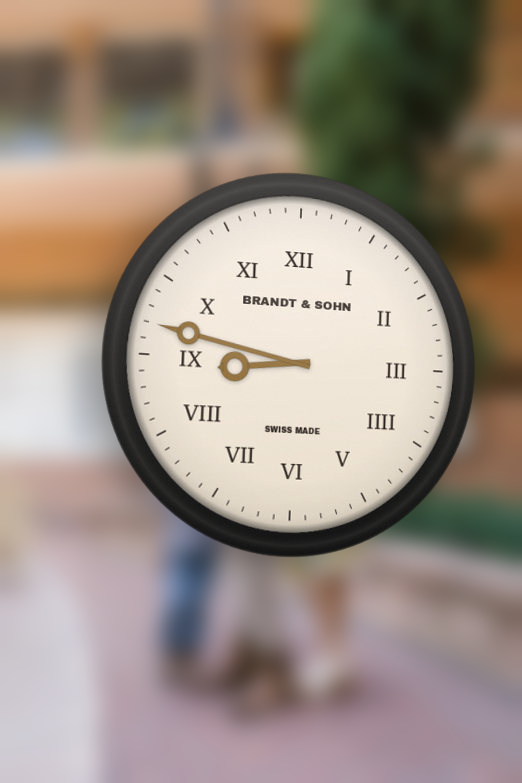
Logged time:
8h47
